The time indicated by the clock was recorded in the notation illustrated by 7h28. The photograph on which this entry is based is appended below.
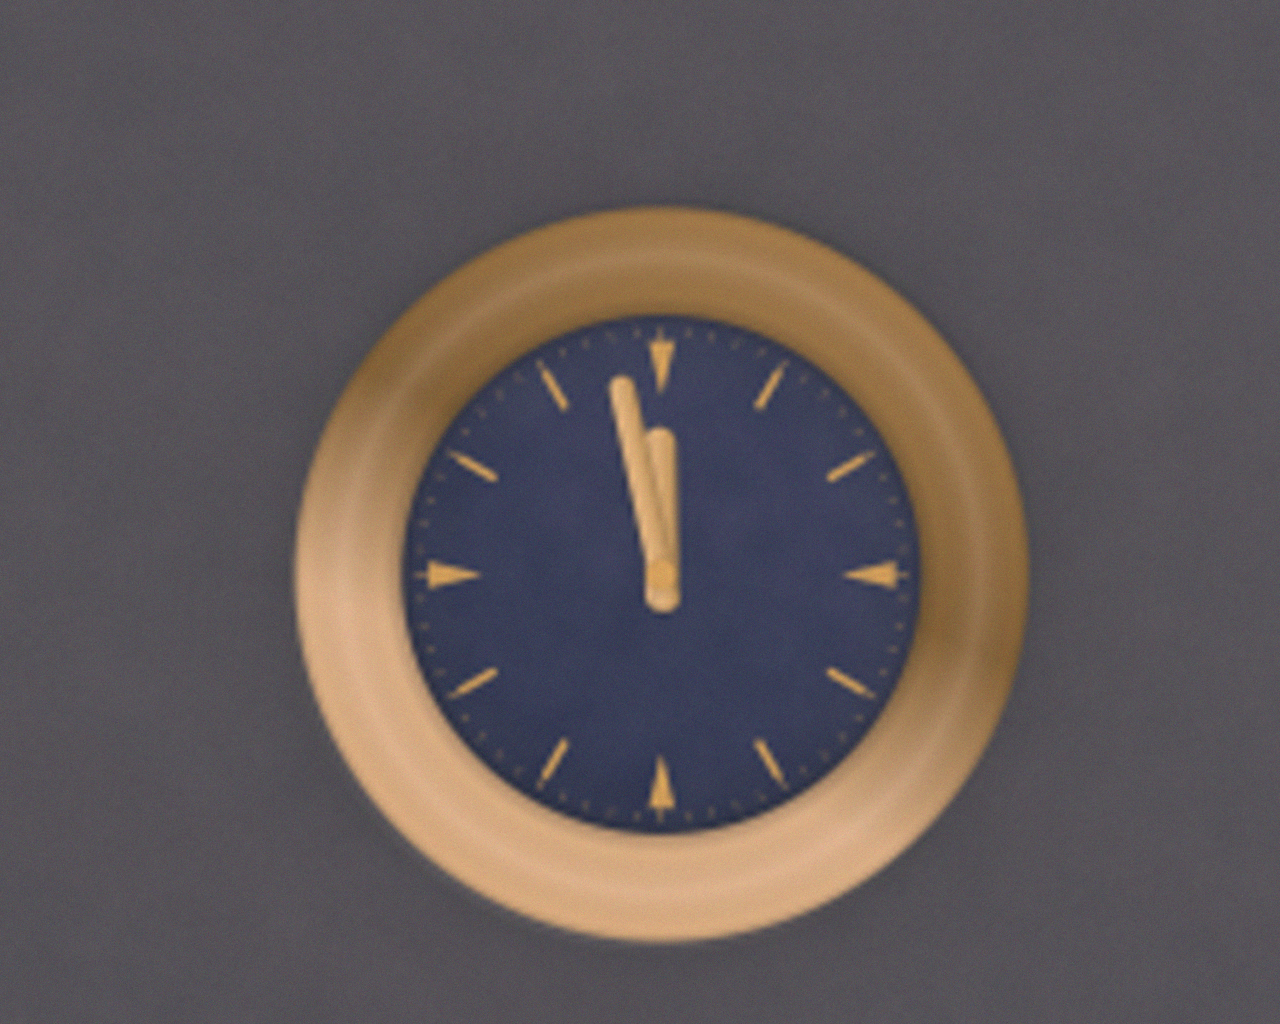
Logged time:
11h58
